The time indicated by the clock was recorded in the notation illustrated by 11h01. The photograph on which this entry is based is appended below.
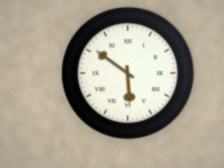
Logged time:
5h51
